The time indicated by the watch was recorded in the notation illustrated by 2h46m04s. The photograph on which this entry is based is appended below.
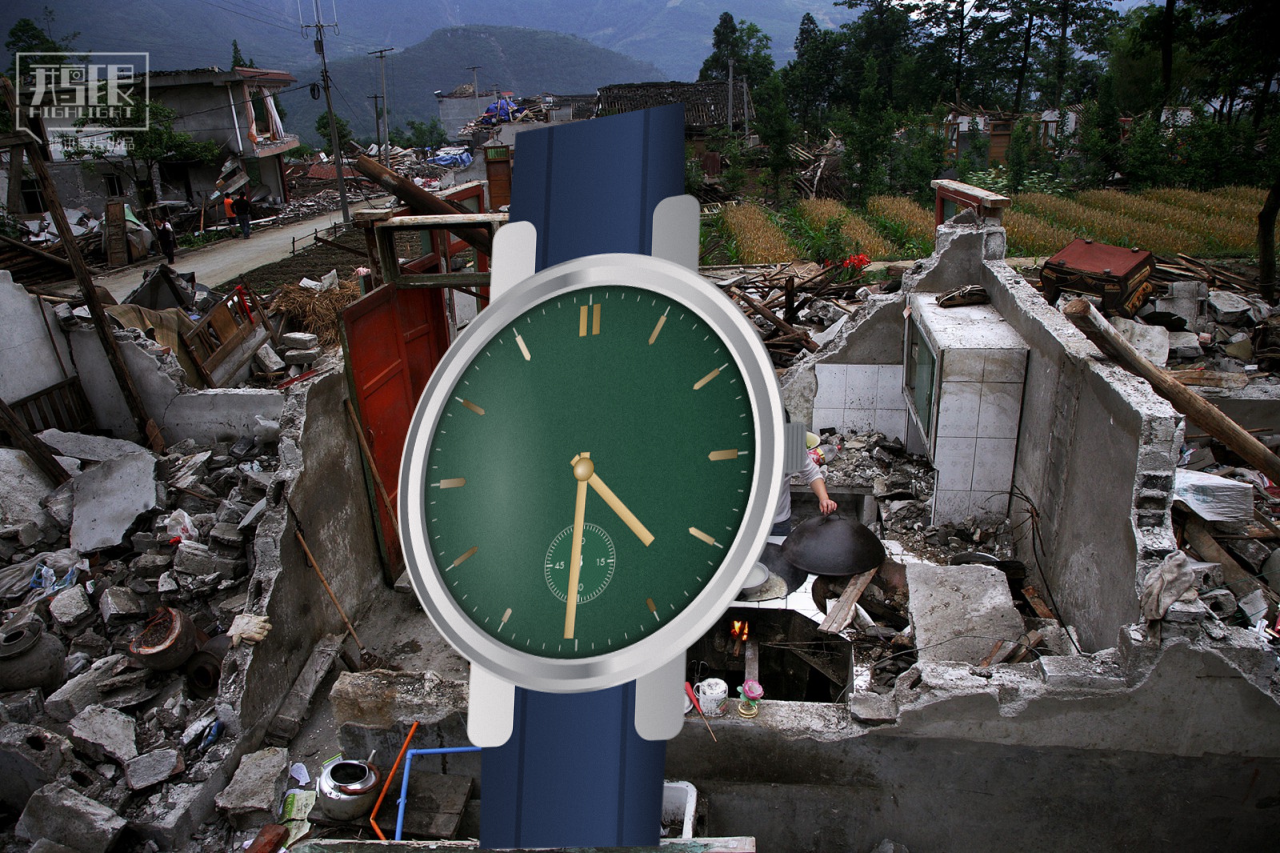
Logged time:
4h30m31s
